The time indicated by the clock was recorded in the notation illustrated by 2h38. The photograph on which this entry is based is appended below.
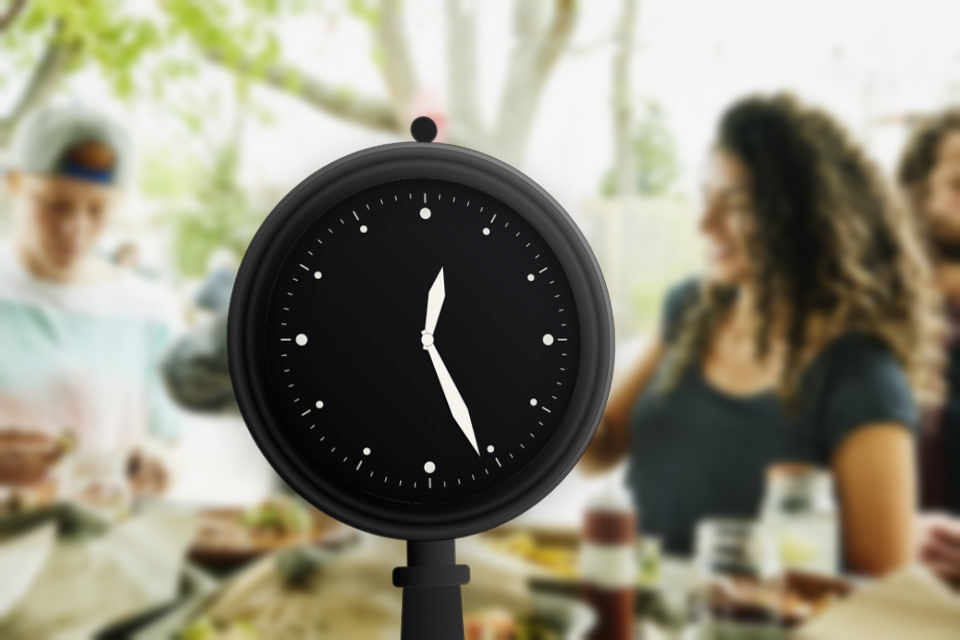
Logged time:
12h26
